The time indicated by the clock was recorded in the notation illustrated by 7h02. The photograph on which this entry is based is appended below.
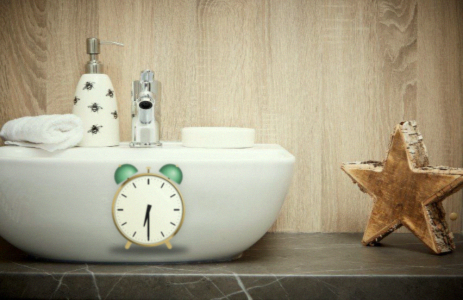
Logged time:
6h30
